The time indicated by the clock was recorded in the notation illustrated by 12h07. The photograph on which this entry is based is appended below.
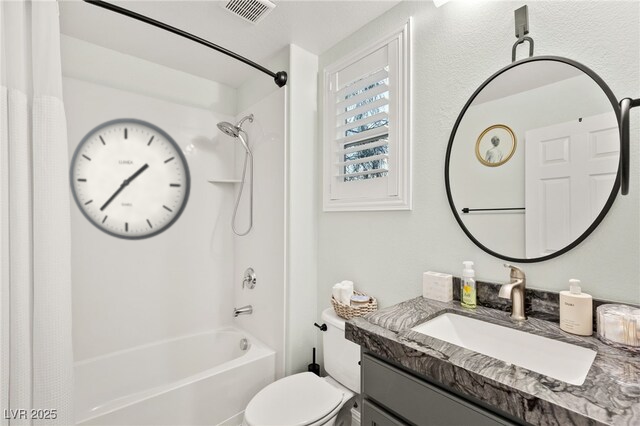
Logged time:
1h37
